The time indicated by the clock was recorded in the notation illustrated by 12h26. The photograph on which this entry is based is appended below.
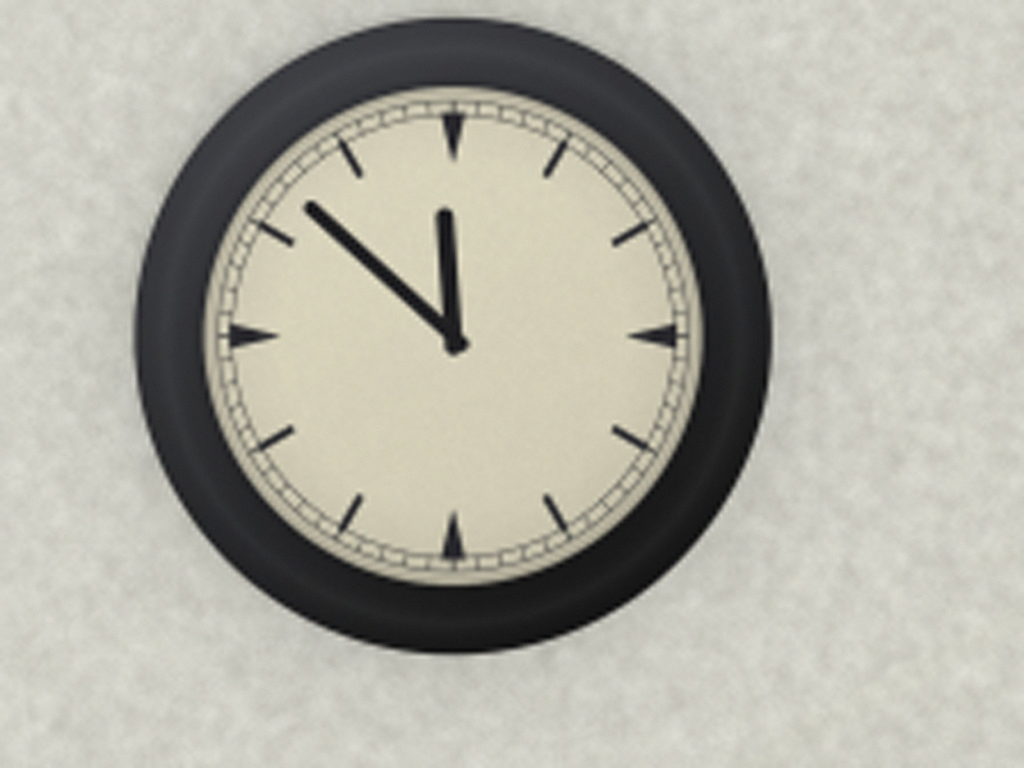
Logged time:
11h52
